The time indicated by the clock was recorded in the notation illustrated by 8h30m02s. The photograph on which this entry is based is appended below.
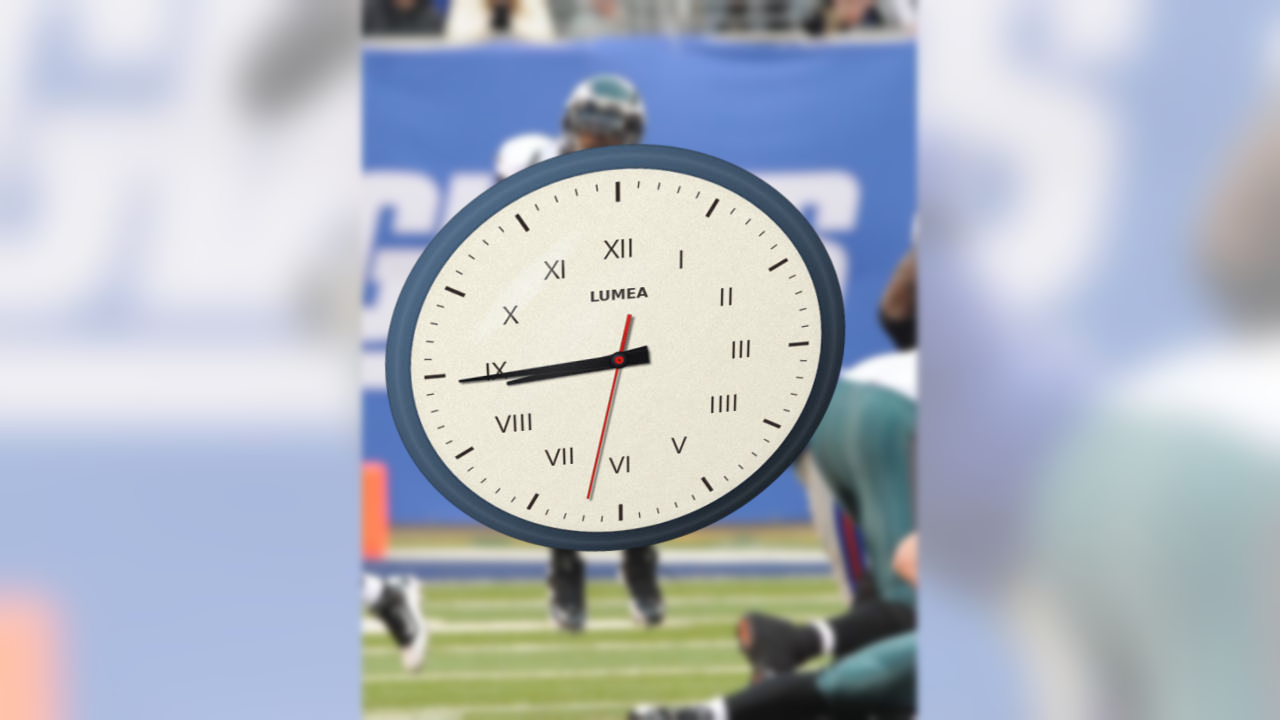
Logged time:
8h44m32s
